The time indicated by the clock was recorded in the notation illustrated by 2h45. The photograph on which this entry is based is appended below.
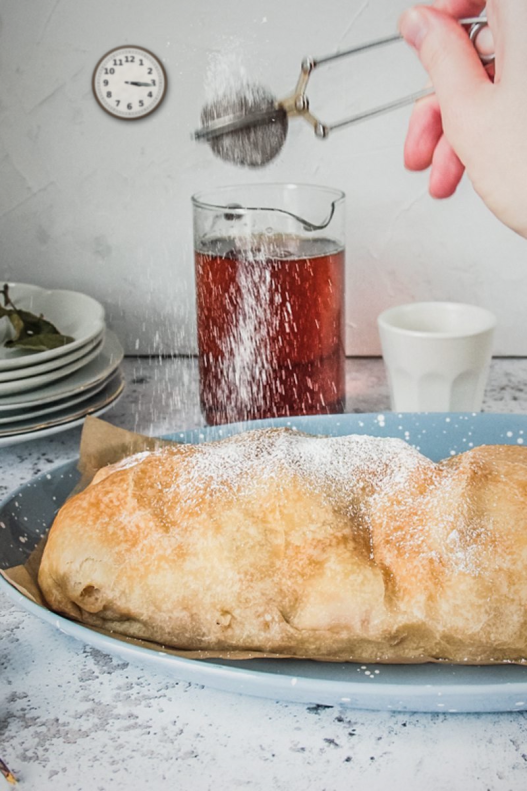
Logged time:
3h16
